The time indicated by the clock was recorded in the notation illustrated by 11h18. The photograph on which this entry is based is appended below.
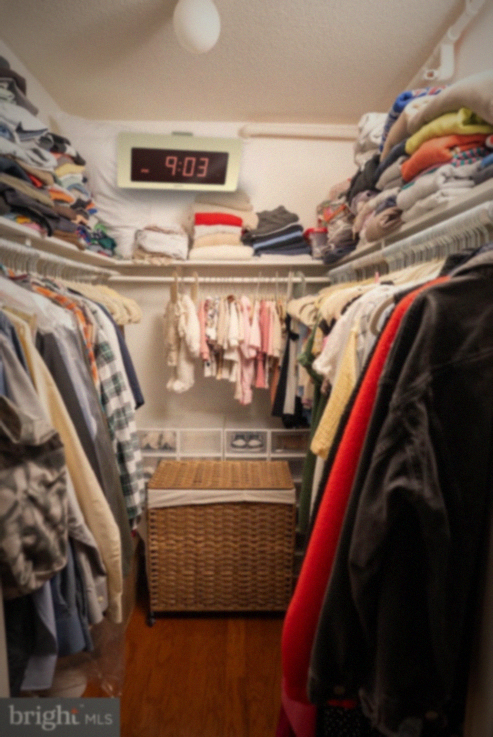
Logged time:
9h03
